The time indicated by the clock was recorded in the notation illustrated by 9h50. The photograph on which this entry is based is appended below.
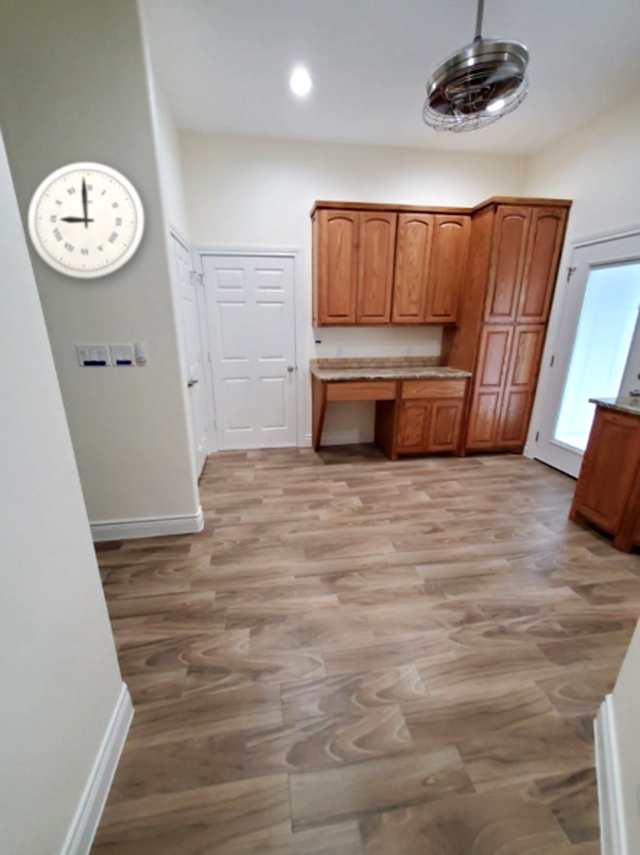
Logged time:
8h59
